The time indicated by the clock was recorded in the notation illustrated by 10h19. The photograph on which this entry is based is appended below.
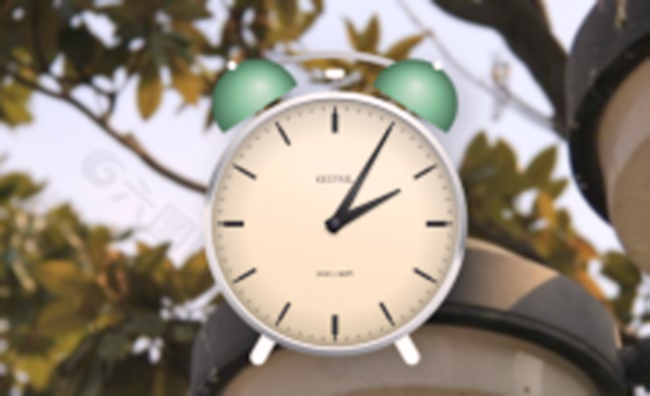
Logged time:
2h05
